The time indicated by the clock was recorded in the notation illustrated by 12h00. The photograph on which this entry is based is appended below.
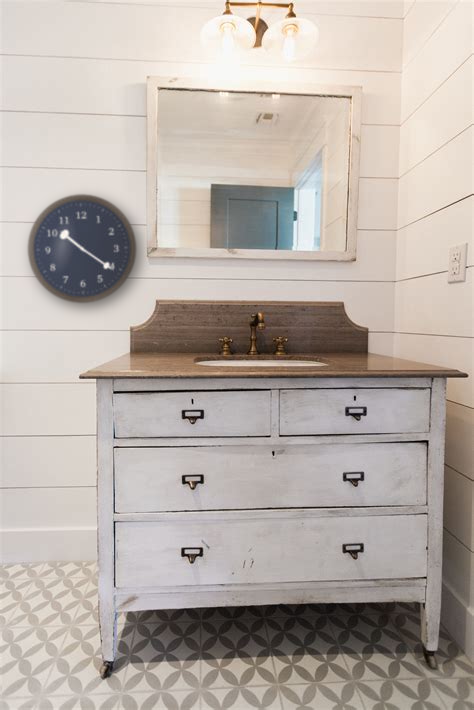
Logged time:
10h21
